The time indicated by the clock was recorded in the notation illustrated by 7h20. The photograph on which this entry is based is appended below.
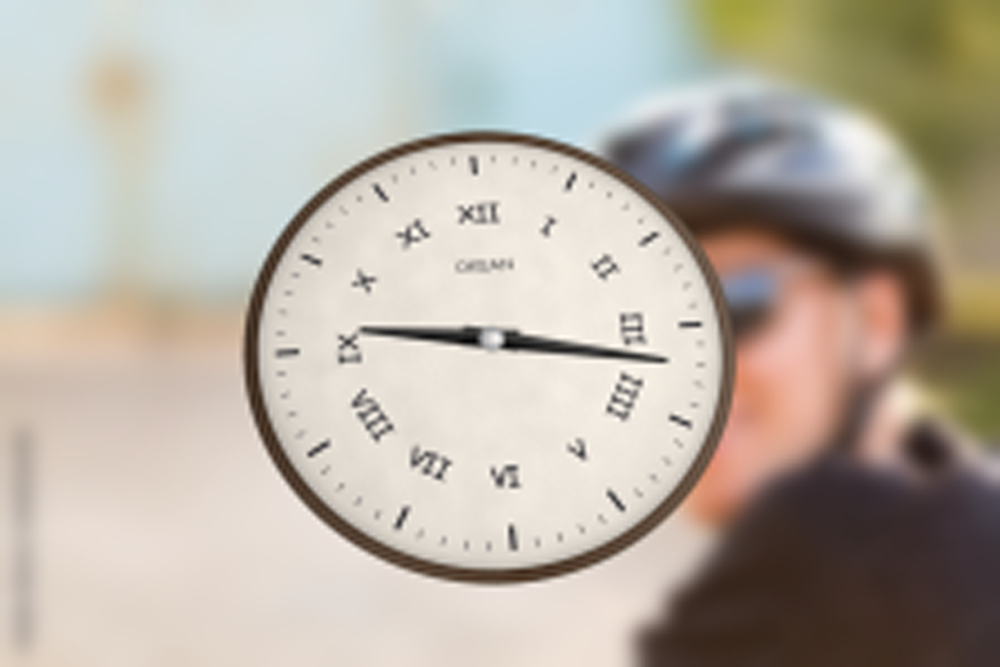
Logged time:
9h17
